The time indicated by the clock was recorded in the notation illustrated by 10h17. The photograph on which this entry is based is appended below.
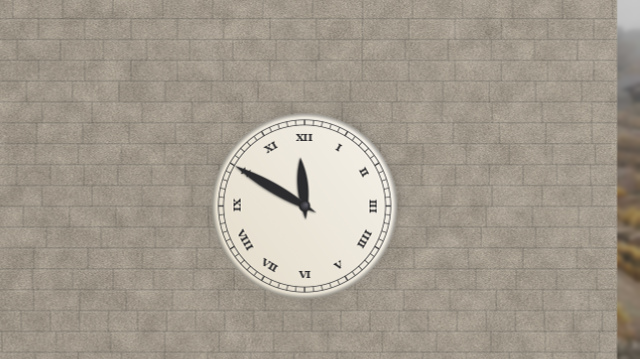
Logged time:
11h50
